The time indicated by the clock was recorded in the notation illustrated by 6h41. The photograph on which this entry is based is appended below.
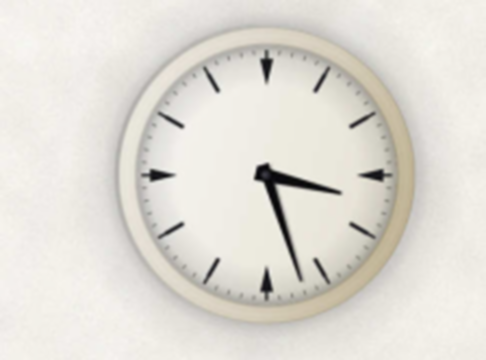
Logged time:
3h27
